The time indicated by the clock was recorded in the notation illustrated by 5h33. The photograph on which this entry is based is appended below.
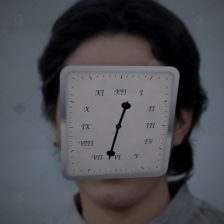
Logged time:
12h32
